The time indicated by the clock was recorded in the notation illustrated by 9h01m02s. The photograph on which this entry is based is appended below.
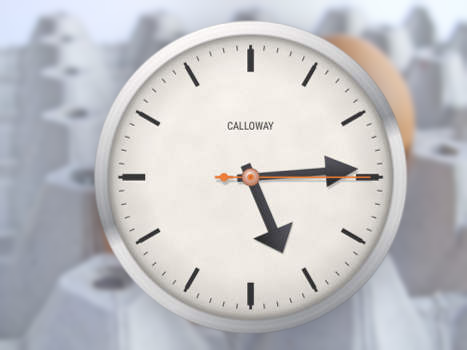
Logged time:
5h14m15s
